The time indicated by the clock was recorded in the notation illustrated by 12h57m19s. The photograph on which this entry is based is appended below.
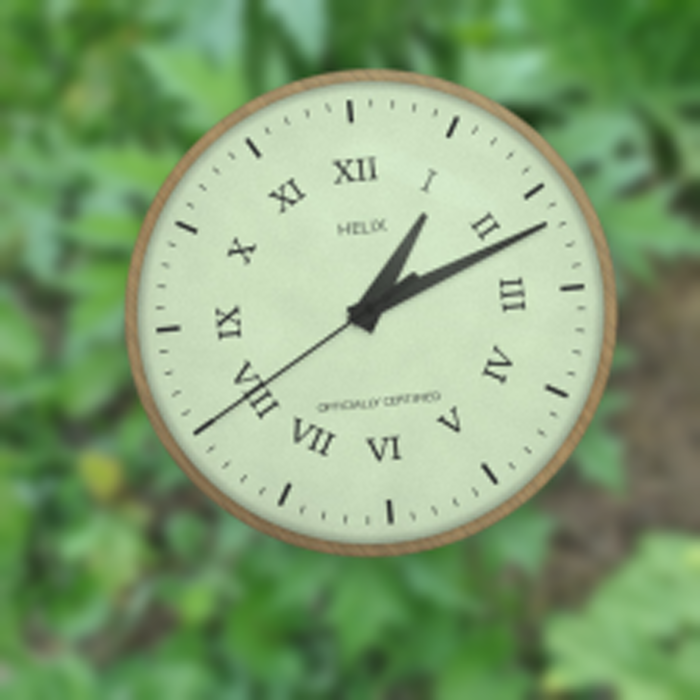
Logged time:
1h11m40s
